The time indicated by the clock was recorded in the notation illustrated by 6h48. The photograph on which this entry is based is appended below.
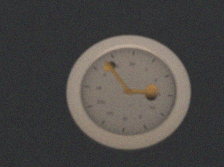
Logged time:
2h53
